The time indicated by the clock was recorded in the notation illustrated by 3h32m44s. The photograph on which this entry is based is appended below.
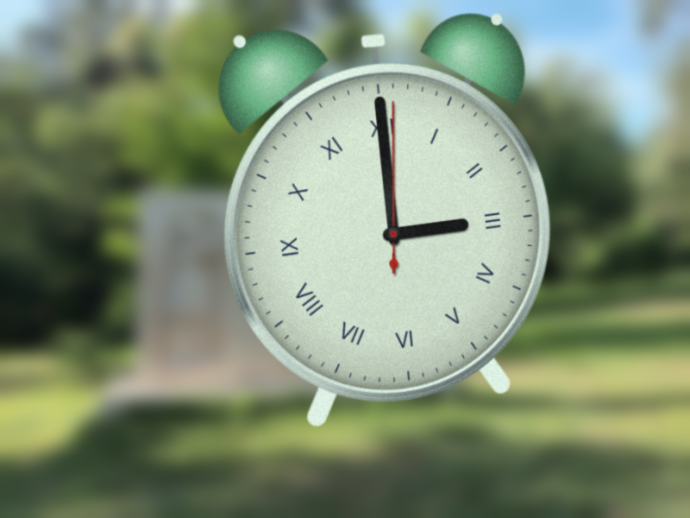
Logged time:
3h00m01s
